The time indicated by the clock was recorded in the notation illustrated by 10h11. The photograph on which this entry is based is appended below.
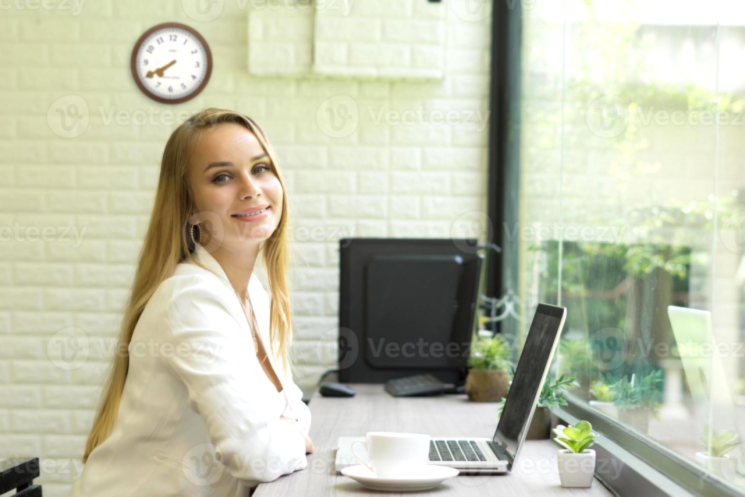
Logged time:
7h40
